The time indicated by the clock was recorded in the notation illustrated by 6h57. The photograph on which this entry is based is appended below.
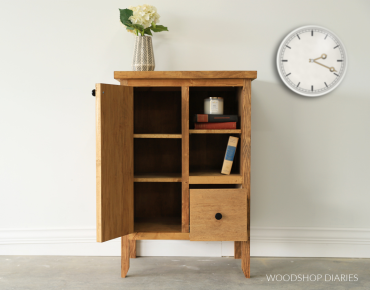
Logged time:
2h19
